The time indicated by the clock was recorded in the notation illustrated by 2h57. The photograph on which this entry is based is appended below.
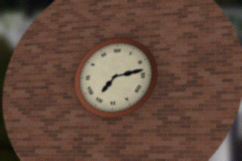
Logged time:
7h13
